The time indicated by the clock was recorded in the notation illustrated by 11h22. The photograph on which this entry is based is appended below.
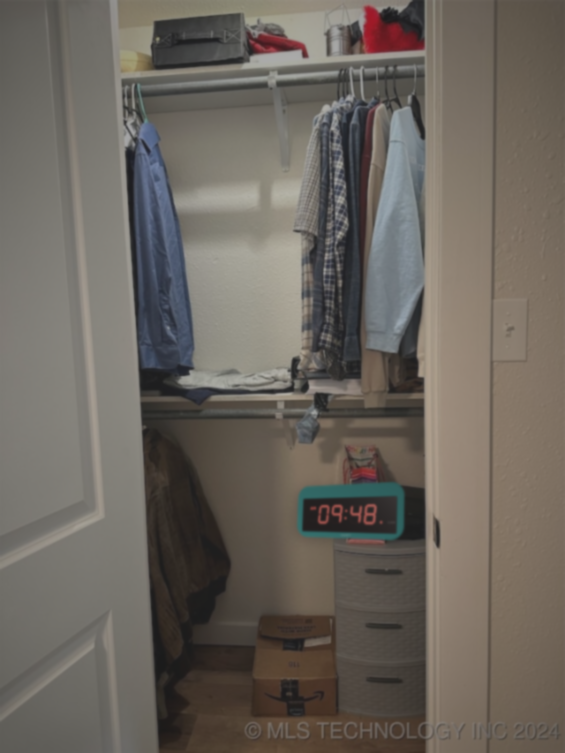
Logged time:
9h48
